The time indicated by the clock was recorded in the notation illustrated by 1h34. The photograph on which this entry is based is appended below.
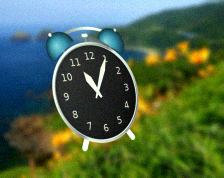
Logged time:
11h05
